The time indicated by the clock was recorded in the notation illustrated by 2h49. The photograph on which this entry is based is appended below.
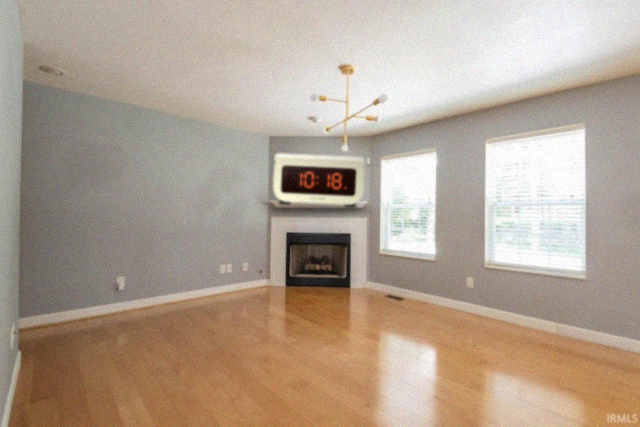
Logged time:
10h18
